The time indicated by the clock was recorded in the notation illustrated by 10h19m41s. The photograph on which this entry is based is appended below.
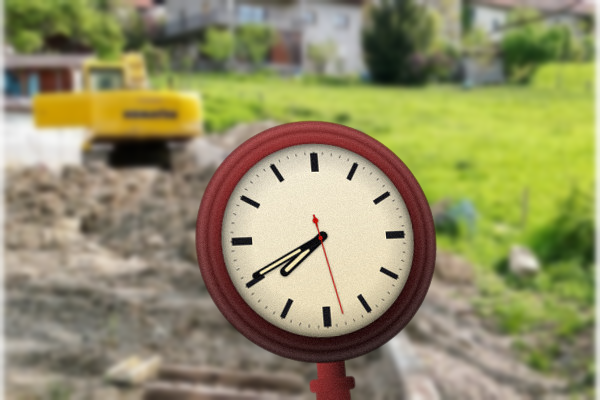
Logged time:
7h40m28s
